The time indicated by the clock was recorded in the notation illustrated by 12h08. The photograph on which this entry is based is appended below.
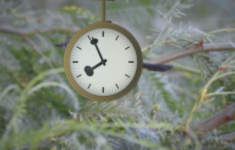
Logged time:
7h56
